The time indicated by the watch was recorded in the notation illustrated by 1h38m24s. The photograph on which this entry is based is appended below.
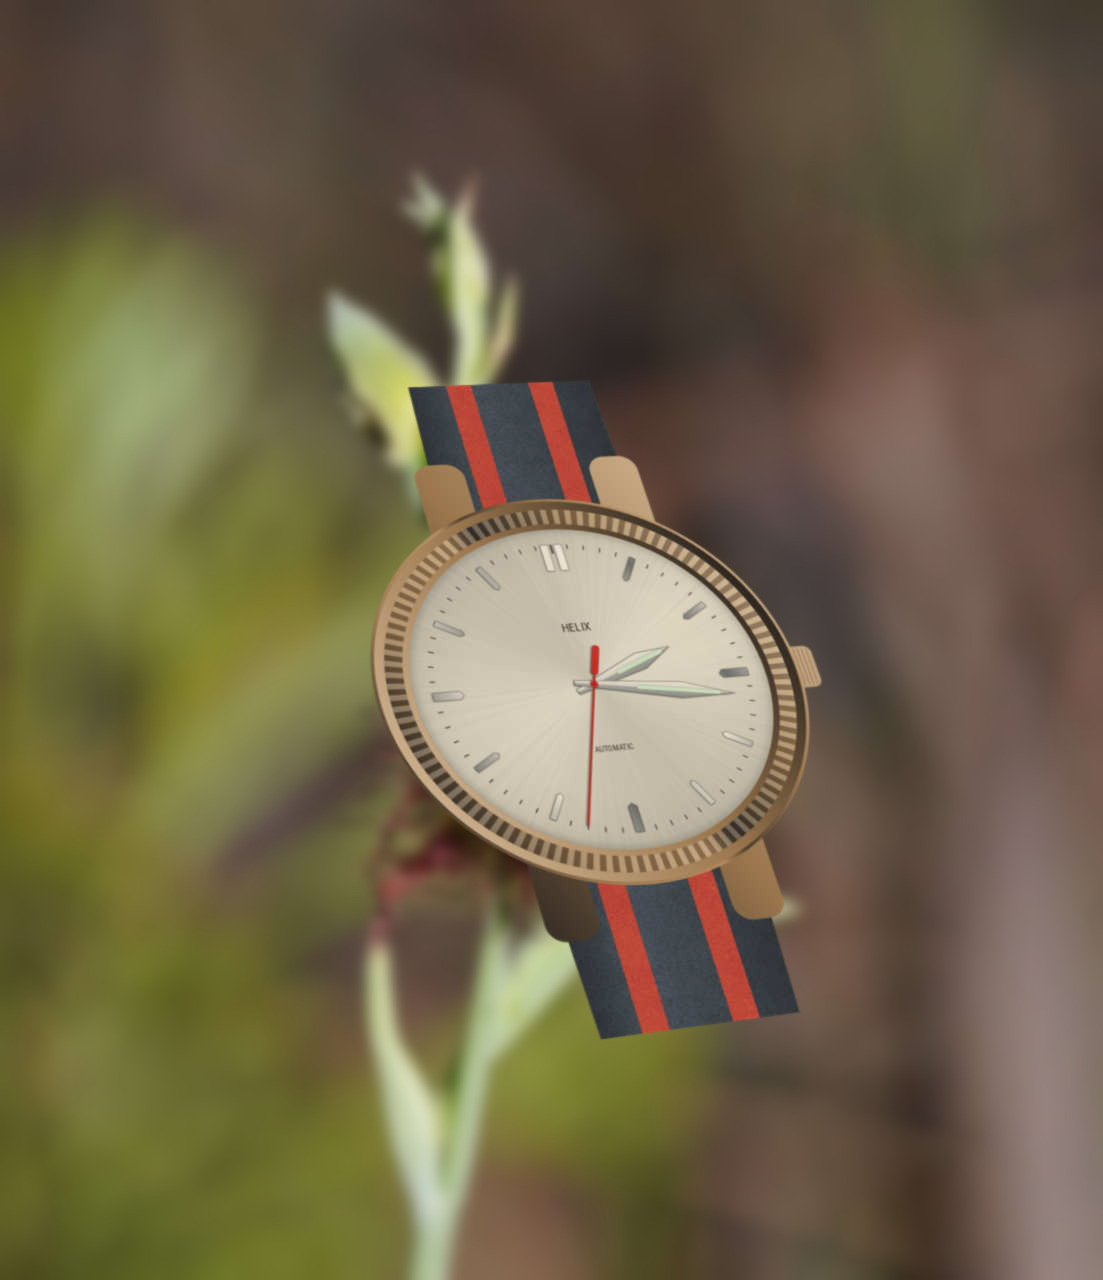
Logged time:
2h16m33s
